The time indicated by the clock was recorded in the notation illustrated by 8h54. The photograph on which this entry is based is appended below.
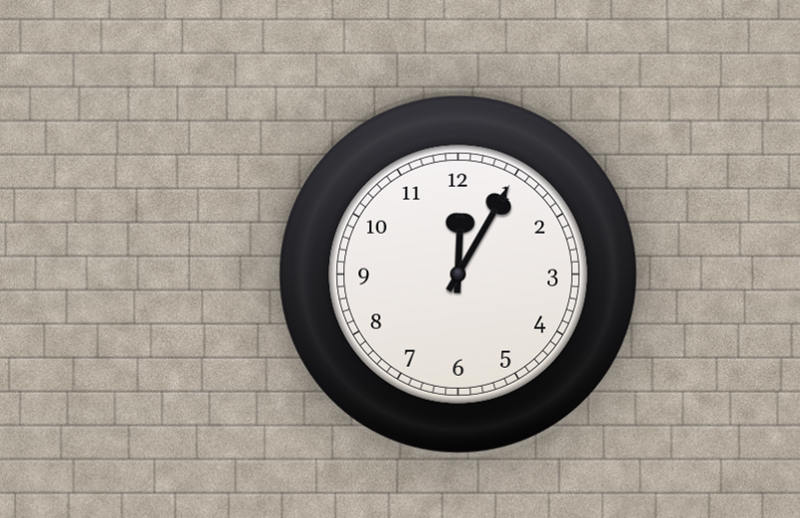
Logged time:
12h05
